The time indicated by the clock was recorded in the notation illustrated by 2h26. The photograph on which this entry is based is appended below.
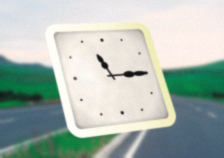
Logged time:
11h15
